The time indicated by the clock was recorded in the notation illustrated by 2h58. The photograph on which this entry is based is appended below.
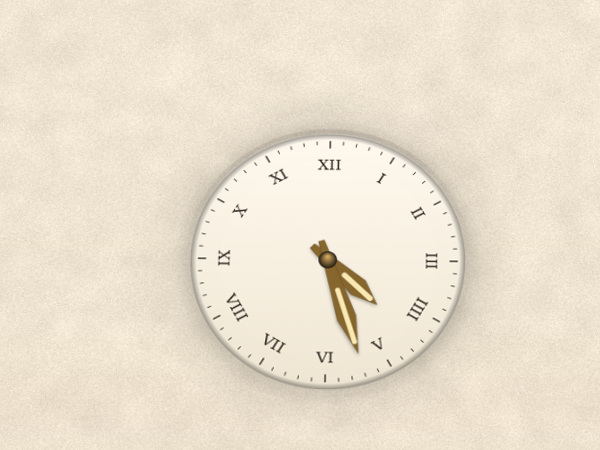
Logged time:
4h27
